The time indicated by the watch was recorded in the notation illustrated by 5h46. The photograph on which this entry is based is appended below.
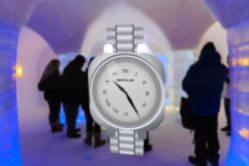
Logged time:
10h25
